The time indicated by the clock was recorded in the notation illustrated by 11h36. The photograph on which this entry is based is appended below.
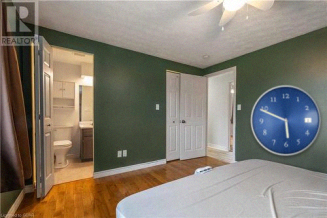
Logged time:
5h49
